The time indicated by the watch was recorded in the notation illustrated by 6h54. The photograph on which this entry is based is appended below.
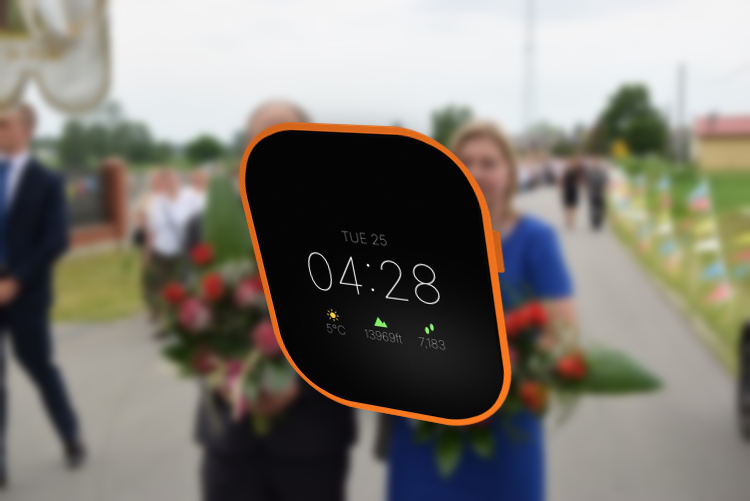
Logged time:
4h28
